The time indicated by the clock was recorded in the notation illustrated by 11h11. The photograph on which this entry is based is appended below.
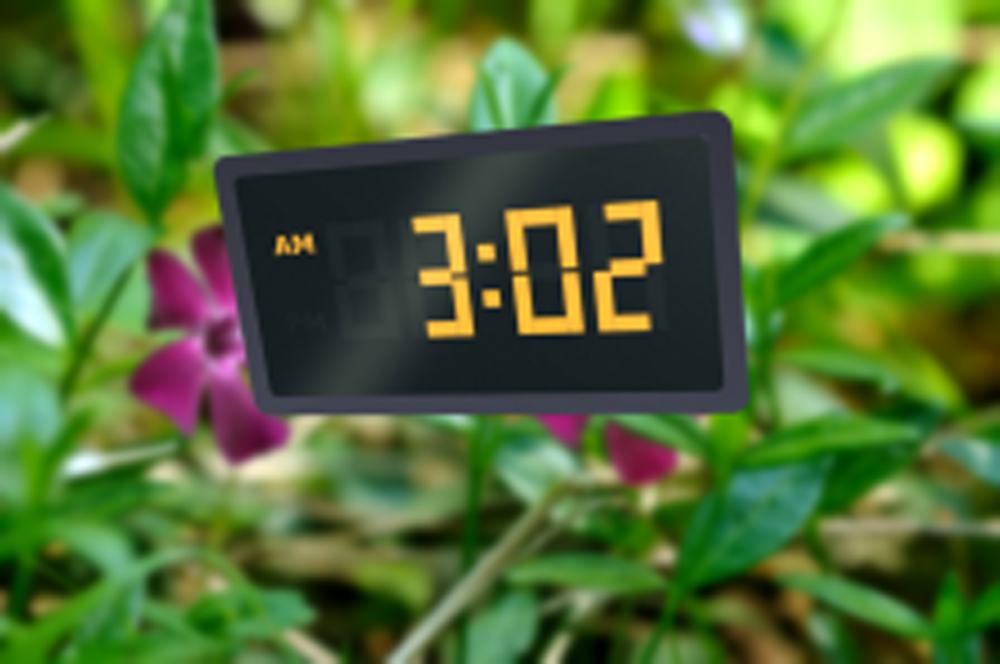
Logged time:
3h02
